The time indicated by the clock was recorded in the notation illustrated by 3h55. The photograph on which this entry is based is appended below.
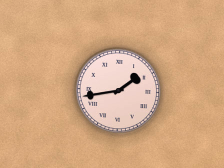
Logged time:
1h43
